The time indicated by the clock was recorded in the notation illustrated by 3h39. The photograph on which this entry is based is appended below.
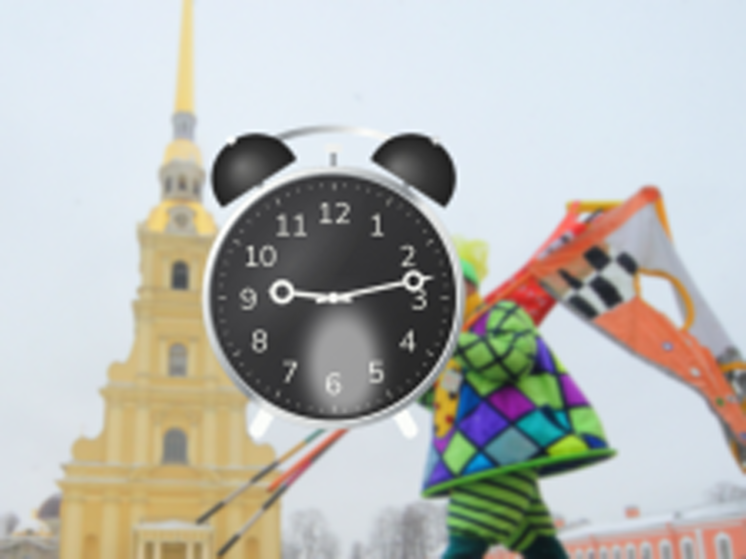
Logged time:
9h13
